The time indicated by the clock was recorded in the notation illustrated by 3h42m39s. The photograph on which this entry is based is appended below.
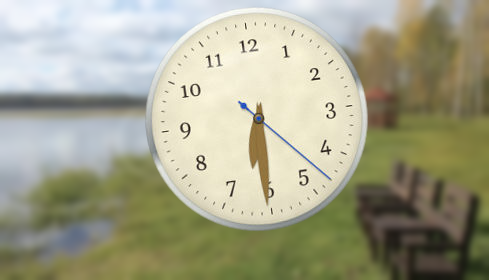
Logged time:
6h30m23s
